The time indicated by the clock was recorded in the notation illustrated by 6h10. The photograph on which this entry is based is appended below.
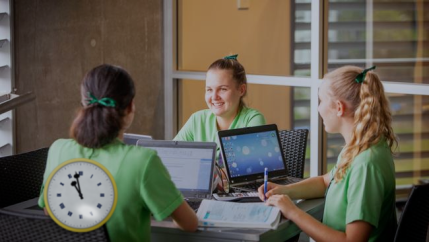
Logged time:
10h58
